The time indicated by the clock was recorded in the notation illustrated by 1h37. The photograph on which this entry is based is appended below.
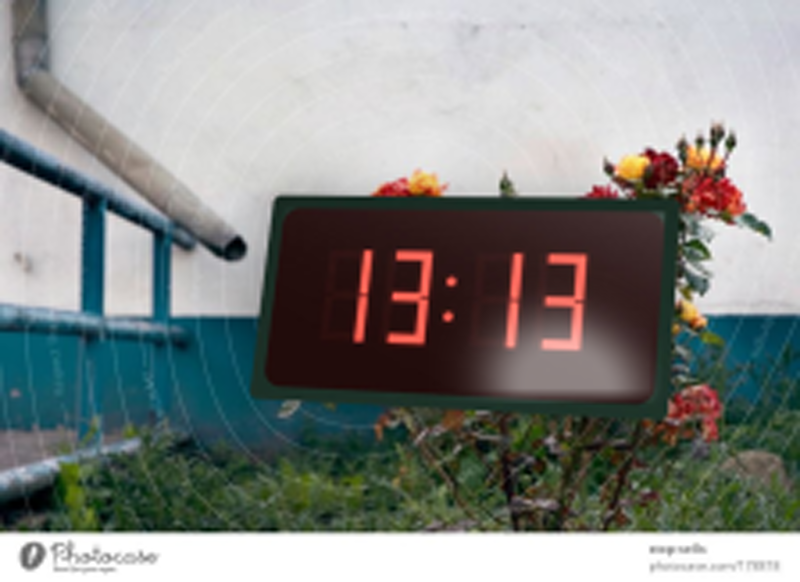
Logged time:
13h13
